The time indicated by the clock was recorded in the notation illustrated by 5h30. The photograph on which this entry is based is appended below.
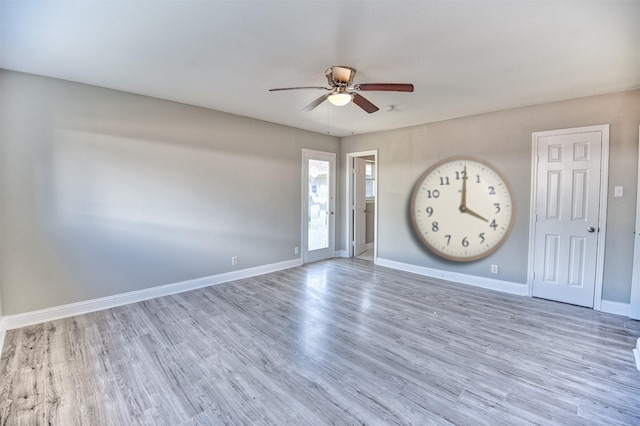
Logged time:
4h01
